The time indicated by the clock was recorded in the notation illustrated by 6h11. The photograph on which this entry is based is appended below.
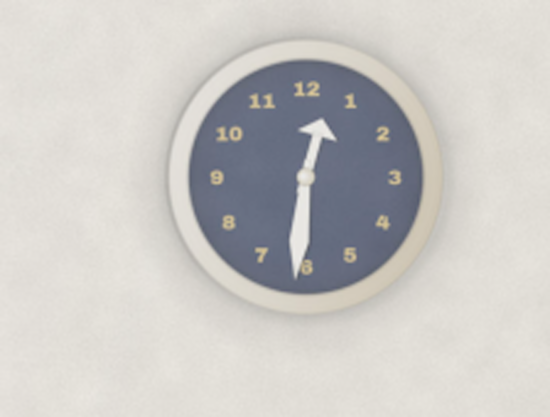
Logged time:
12h31
